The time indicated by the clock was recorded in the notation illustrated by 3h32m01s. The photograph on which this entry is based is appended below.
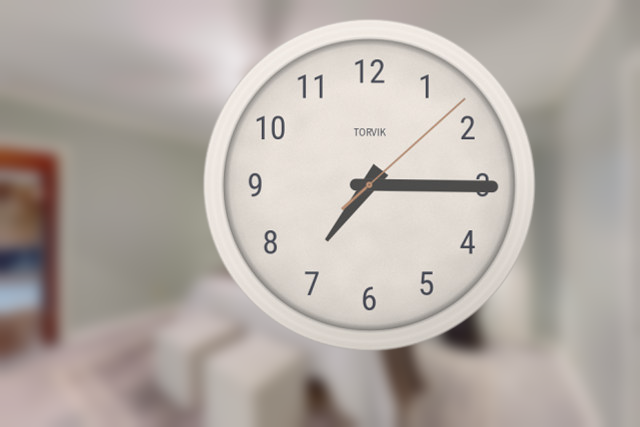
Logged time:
7h15m08s
